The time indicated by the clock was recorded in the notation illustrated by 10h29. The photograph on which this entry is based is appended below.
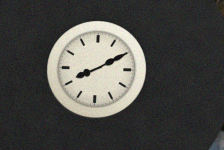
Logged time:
8h10
